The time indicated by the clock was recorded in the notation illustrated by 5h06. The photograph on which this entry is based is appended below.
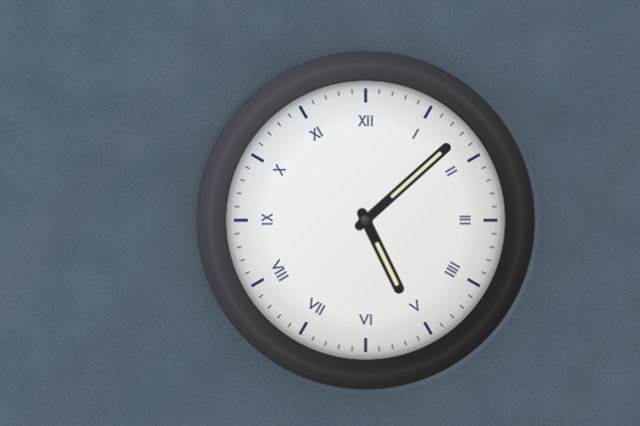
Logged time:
5h08
